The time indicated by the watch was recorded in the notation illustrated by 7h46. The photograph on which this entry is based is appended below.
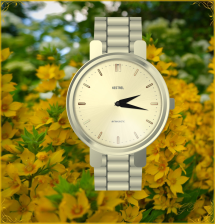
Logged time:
2h17
